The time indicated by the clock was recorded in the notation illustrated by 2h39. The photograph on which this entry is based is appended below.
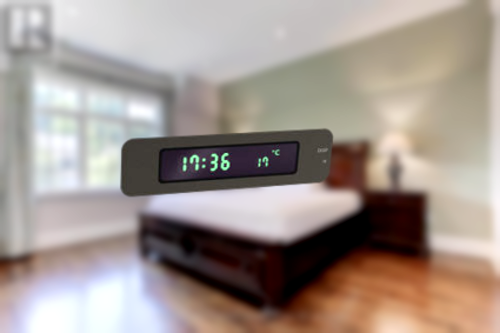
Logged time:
17h36
